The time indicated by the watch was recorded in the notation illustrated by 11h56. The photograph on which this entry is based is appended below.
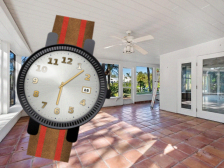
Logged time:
6h07
